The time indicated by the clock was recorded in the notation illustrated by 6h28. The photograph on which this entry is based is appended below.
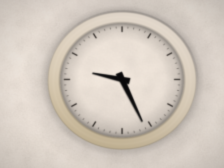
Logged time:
9h26
